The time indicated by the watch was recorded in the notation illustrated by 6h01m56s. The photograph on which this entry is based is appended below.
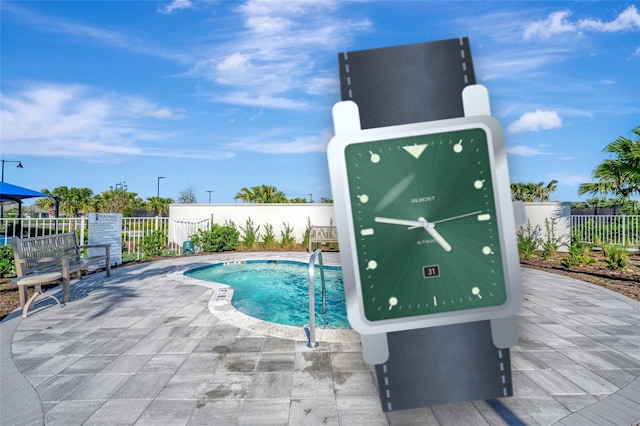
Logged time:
4h47m14s
